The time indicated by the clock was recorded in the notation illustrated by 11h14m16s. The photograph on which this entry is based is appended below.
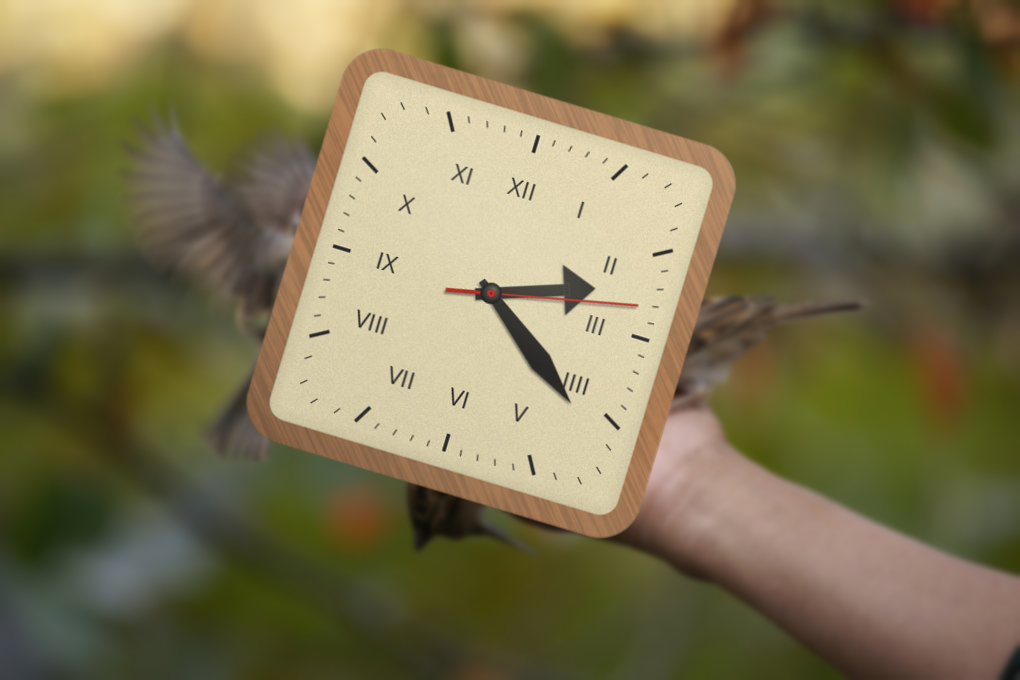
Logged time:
2h21m13s
